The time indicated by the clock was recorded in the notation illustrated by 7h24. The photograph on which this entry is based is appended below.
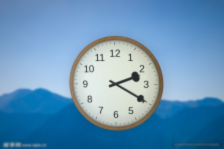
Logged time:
2h20
